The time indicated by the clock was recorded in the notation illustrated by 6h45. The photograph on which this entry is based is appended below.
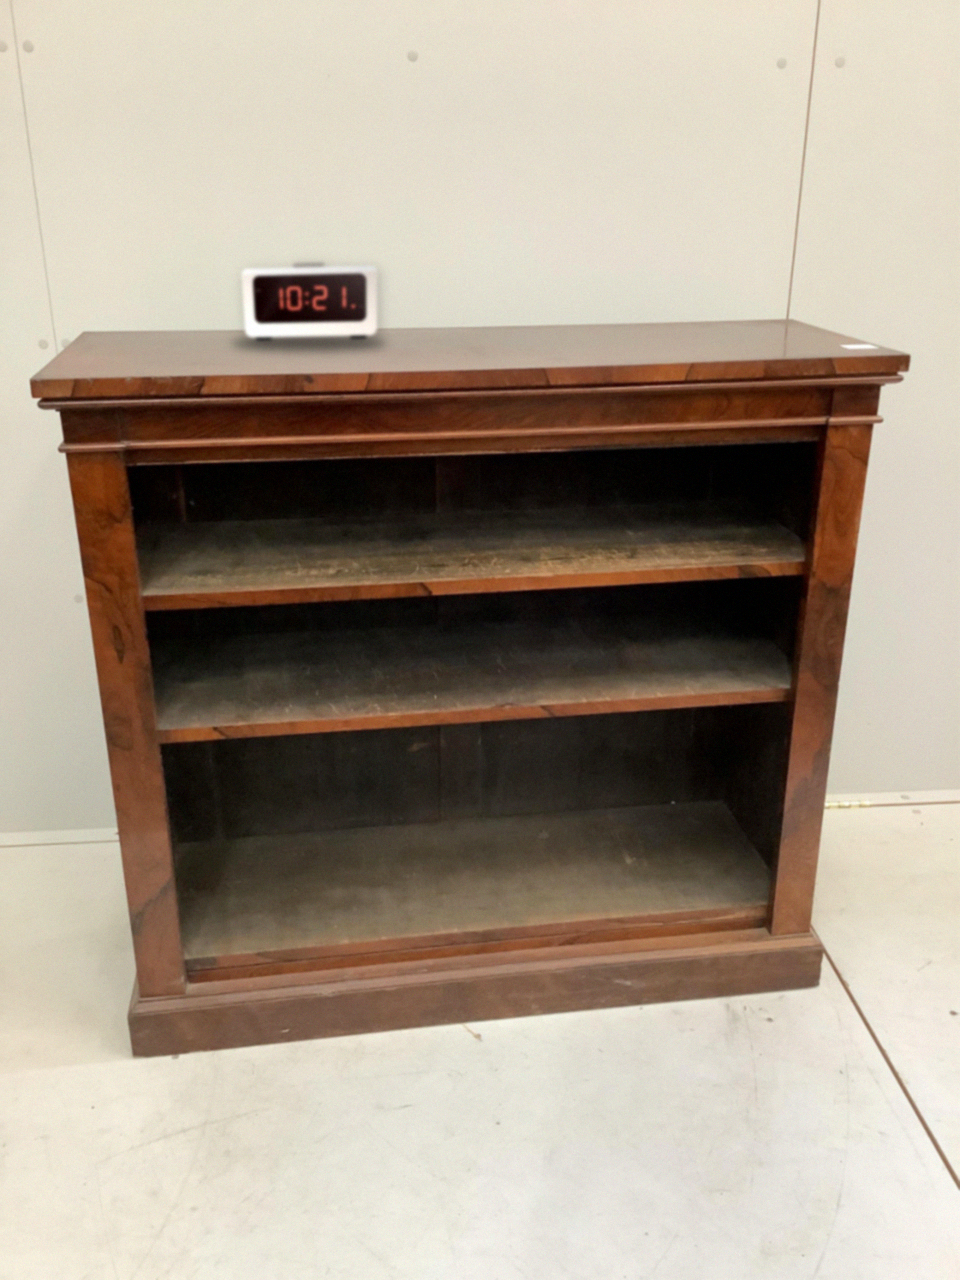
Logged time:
10h21
